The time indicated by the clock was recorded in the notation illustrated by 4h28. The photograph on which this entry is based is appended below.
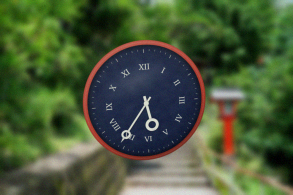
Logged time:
5h36
